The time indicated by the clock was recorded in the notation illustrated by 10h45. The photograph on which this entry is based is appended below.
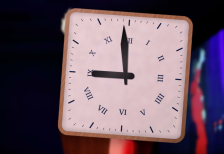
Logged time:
8h59
